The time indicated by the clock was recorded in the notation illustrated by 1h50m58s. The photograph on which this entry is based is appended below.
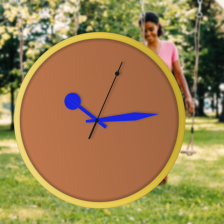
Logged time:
10h14m04s
